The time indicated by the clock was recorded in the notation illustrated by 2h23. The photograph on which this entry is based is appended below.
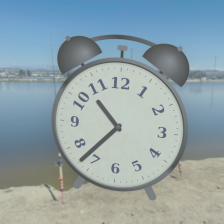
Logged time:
10h37
